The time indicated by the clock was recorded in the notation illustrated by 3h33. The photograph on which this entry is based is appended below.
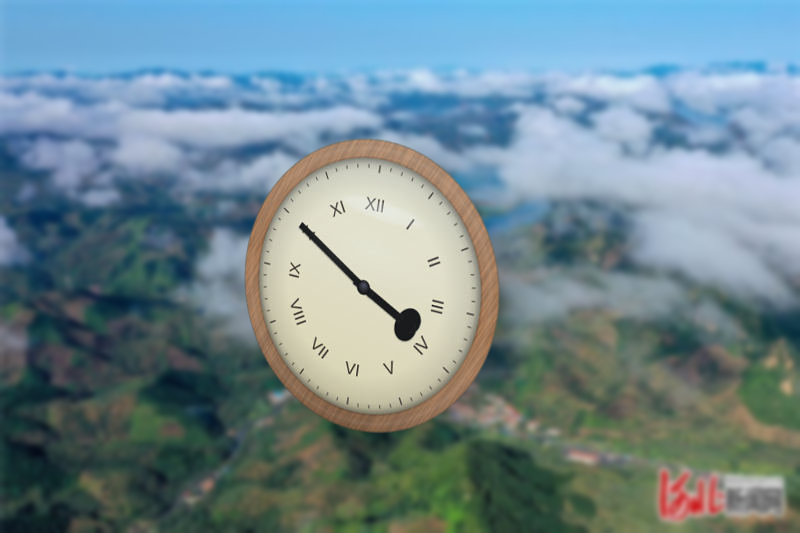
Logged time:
3h50
